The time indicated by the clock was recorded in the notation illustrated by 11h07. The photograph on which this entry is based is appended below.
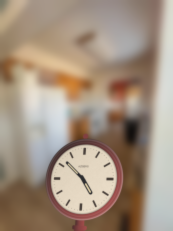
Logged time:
4h52
